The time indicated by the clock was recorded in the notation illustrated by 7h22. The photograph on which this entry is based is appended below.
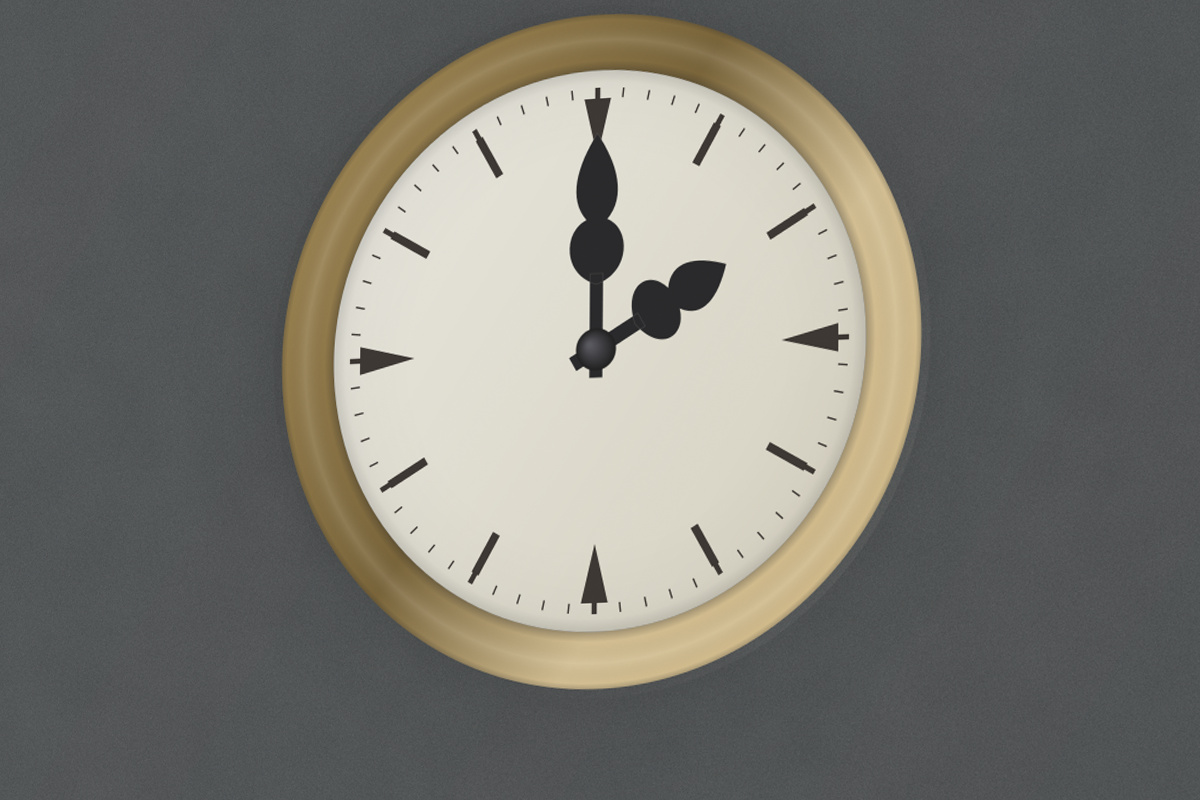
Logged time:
2h00
